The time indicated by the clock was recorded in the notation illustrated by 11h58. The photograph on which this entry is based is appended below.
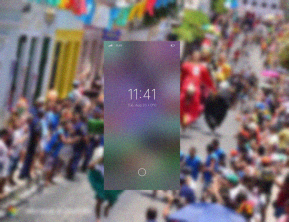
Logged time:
11h41
